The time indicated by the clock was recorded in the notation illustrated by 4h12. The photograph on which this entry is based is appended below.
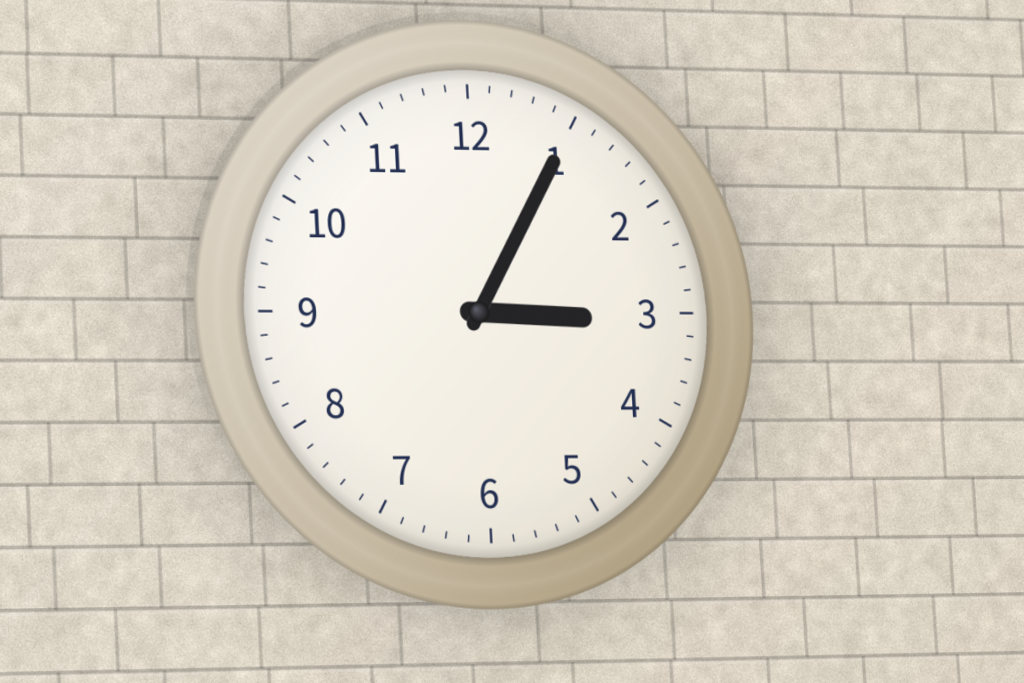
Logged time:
3h05
